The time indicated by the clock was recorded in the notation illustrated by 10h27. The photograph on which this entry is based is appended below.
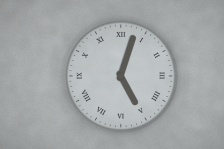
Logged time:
5h03
